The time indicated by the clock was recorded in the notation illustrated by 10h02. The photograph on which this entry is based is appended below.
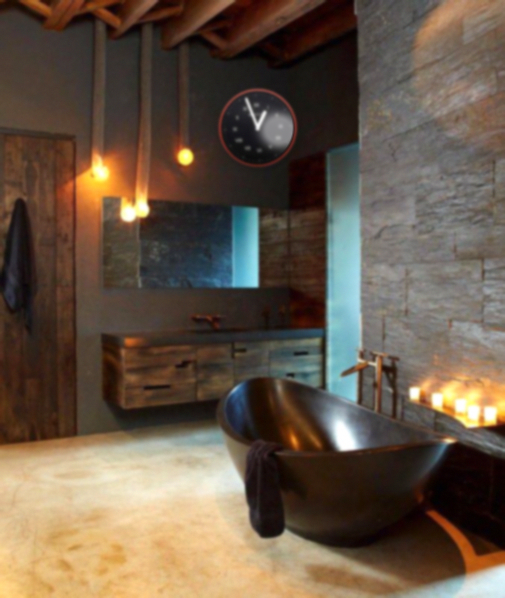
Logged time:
12h57
